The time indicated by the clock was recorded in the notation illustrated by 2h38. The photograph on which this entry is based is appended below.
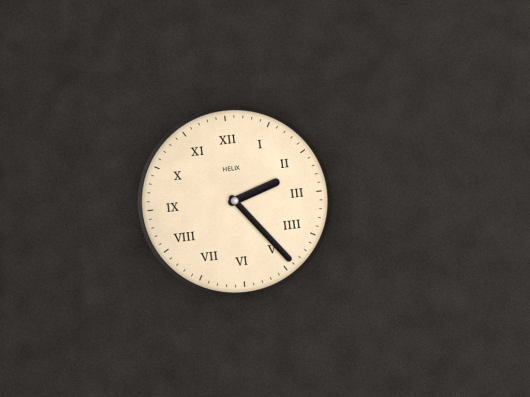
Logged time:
2h24
